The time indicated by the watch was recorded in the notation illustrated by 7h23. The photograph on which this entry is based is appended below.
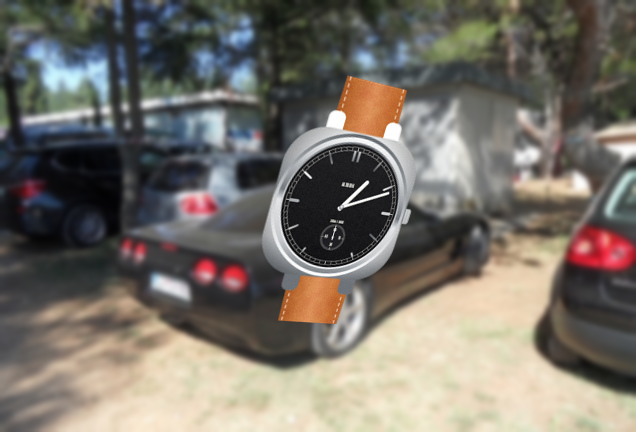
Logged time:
1h11
